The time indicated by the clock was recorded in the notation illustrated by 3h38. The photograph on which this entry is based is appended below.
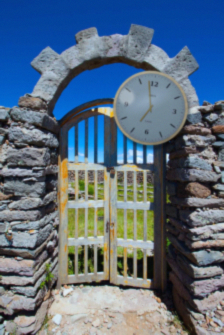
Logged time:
6h58
